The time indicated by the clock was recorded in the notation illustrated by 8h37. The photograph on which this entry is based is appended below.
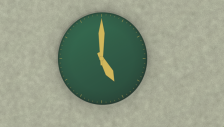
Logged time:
5h00
